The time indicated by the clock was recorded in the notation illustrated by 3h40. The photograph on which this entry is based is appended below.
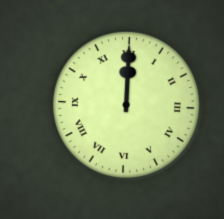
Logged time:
12h00
